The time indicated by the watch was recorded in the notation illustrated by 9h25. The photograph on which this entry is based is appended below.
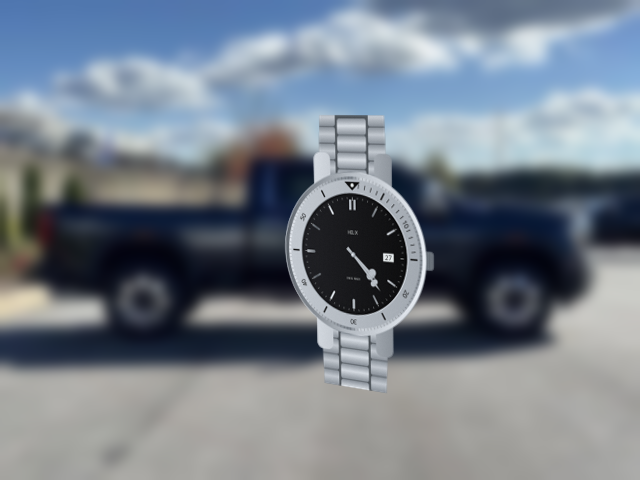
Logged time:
4h23
